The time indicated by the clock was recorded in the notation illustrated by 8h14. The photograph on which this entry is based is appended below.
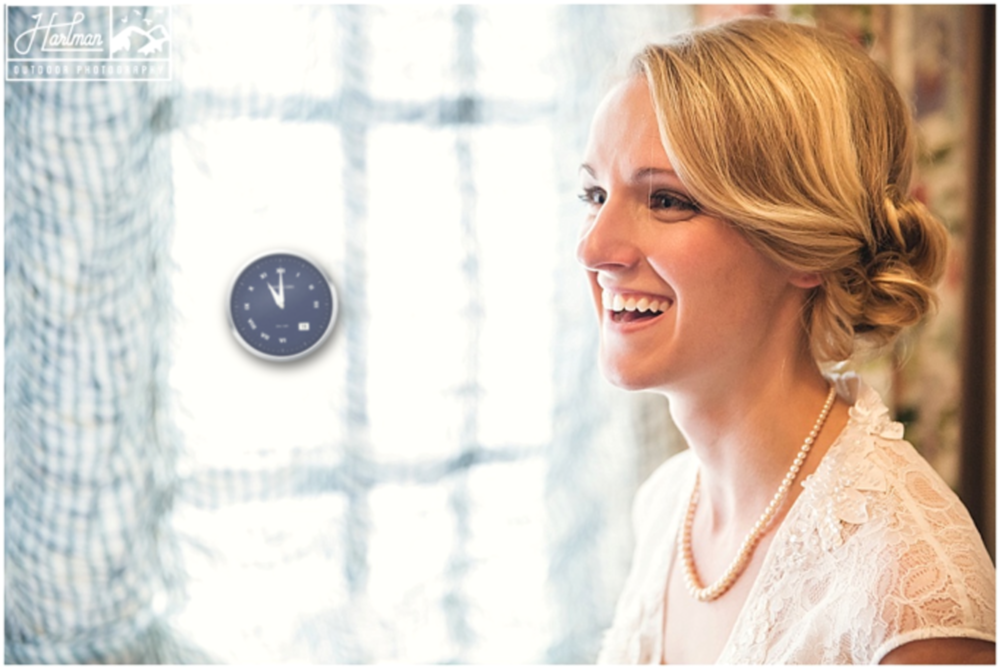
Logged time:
11h00
